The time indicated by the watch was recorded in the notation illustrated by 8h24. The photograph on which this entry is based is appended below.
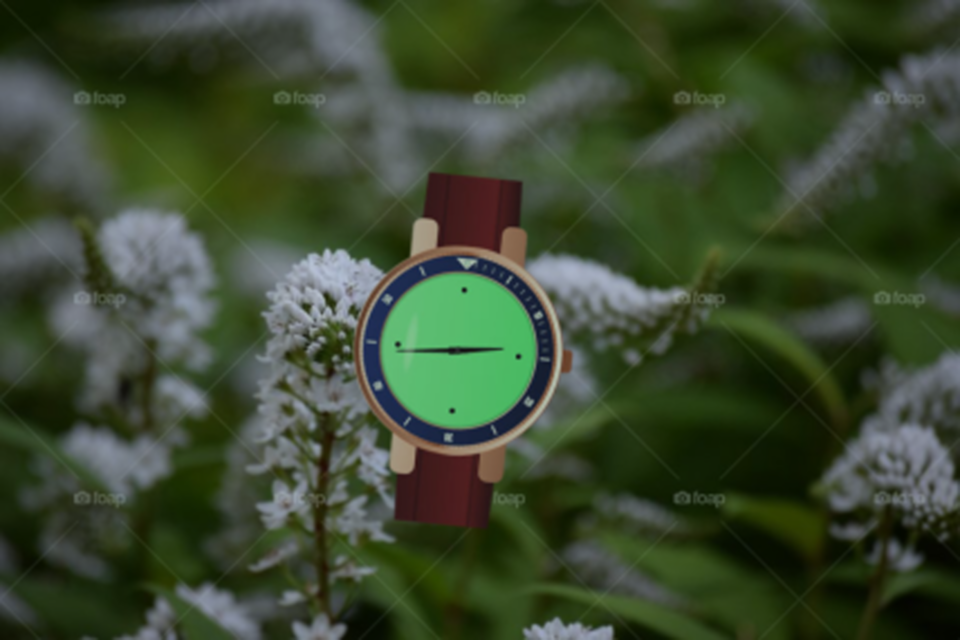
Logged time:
2h44
